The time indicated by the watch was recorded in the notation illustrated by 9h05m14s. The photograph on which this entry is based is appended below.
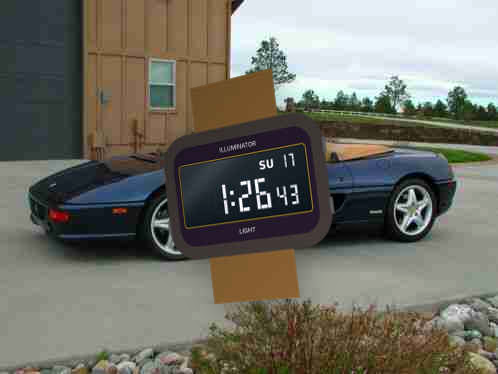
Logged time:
1h26m43s
